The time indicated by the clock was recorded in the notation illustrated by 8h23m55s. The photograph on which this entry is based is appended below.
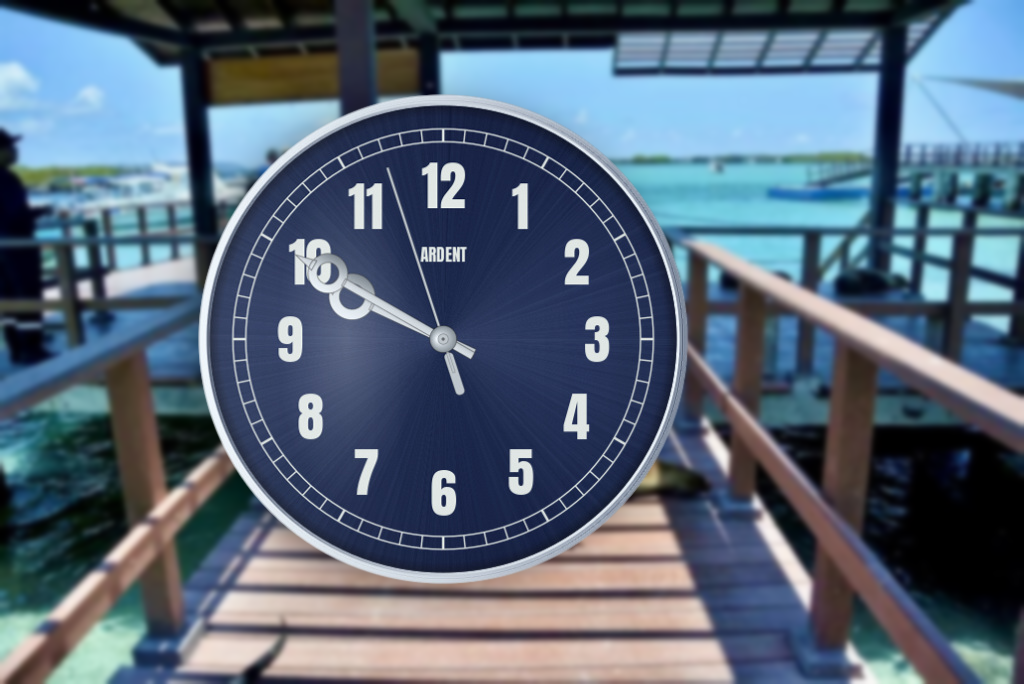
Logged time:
9h49m57s
